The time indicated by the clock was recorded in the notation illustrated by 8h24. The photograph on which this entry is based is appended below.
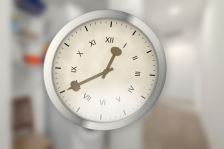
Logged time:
12h40
